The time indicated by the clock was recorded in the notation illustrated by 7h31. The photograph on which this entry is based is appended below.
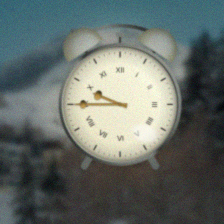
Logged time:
9h45
